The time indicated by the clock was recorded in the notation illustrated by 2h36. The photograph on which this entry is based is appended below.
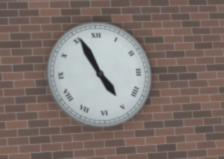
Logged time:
4h56
